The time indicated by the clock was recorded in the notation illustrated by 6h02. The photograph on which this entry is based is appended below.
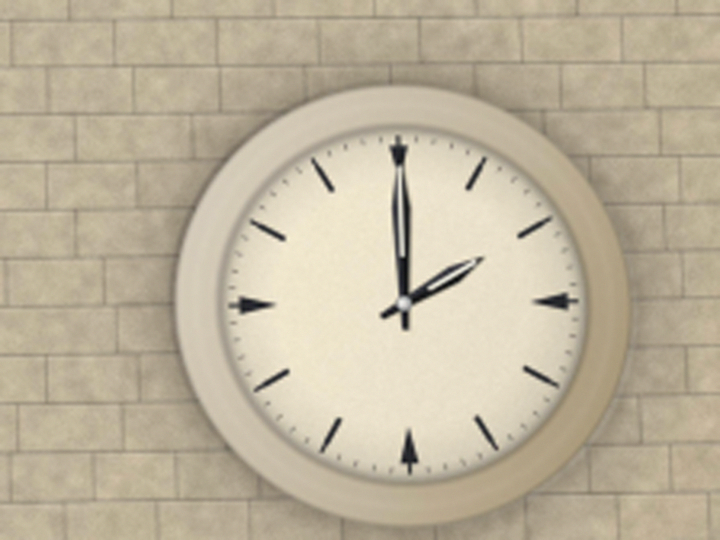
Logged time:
2h00
